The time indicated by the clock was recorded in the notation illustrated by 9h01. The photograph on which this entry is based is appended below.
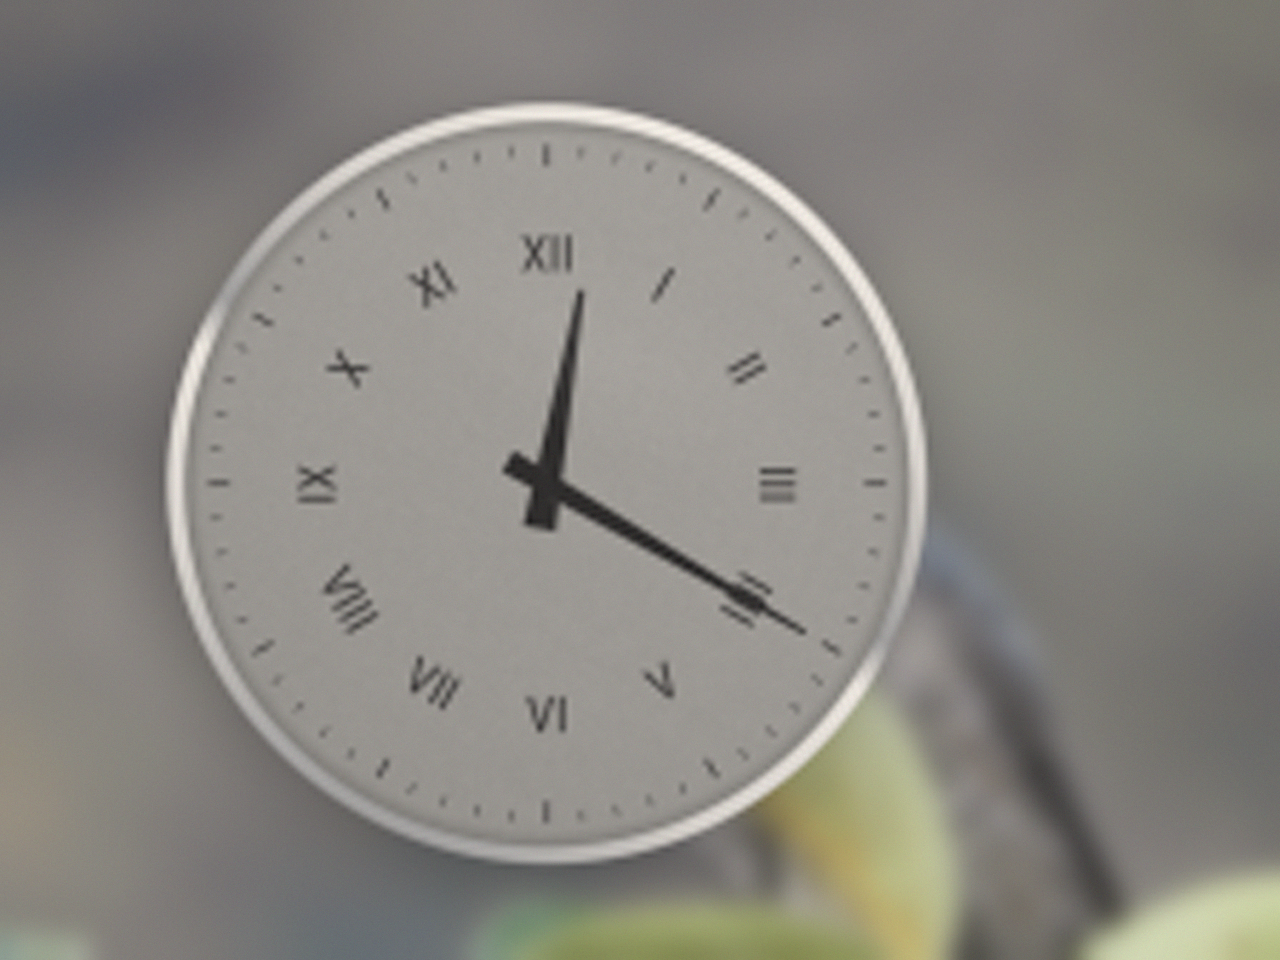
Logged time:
12h20
